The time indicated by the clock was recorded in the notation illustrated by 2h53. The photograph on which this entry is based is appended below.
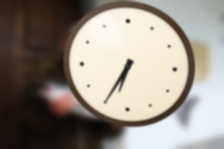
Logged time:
6h35
